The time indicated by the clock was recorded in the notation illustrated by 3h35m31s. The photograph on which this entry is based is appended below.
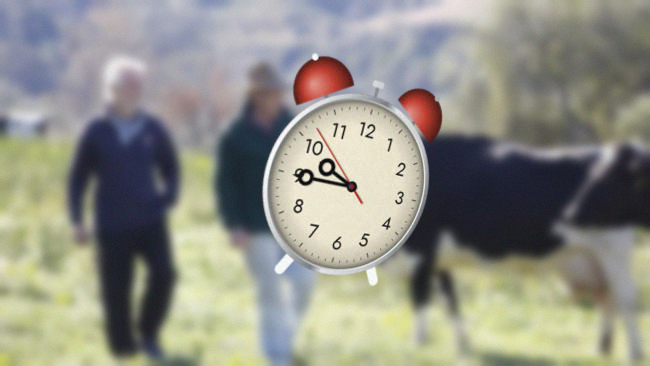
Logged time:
9h44m52s
